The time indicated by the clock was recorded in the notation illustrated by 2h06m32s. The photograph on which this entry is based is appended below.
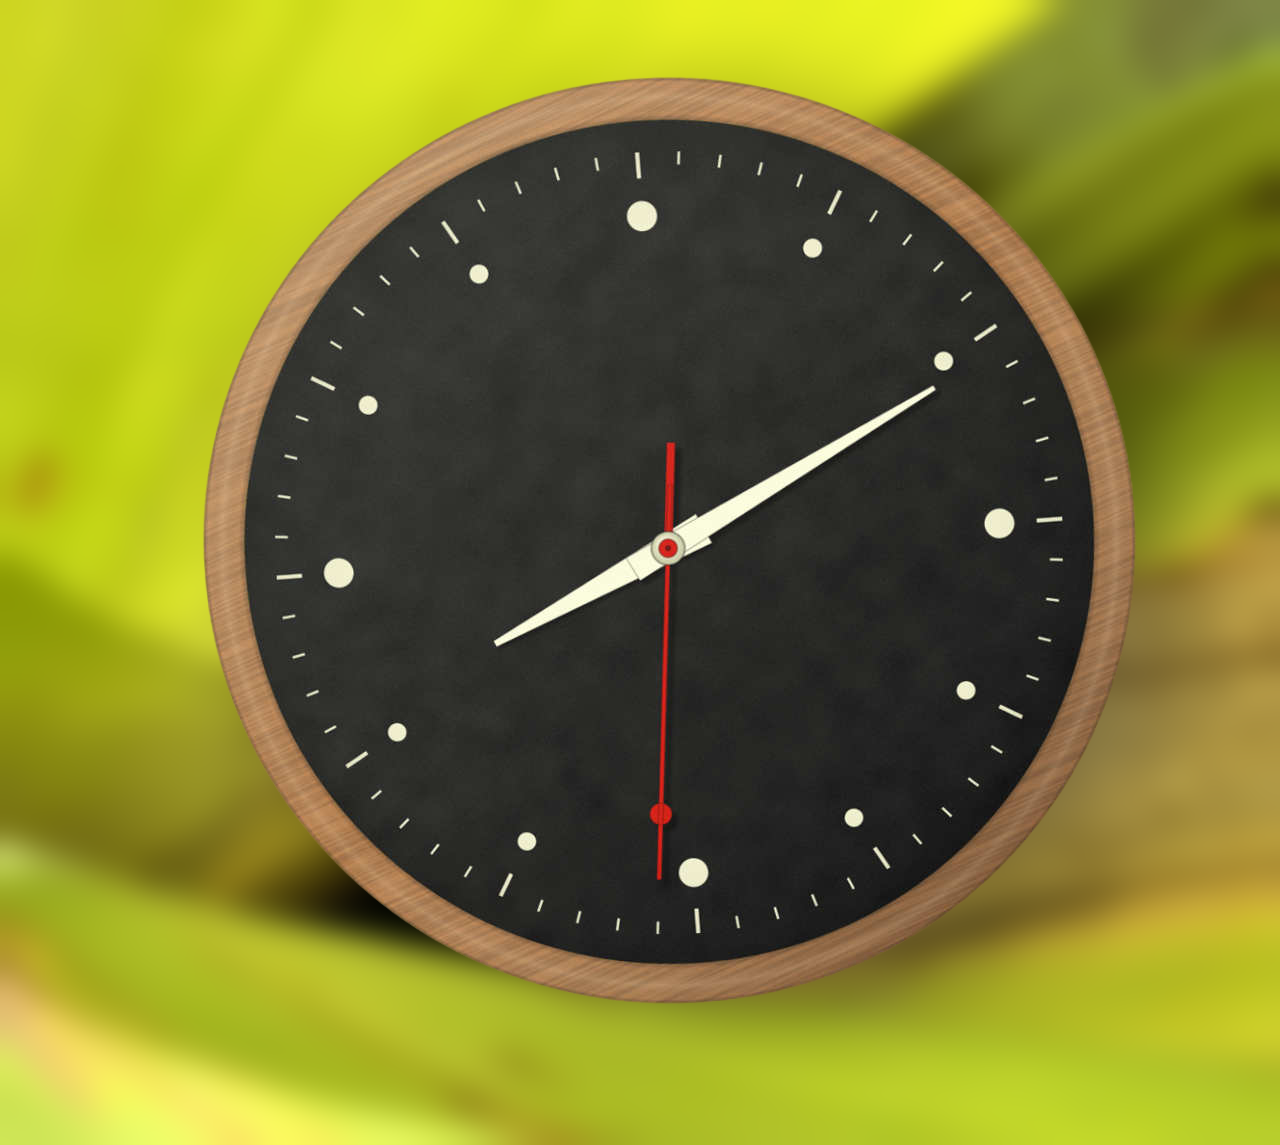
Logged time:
8h10m31s
